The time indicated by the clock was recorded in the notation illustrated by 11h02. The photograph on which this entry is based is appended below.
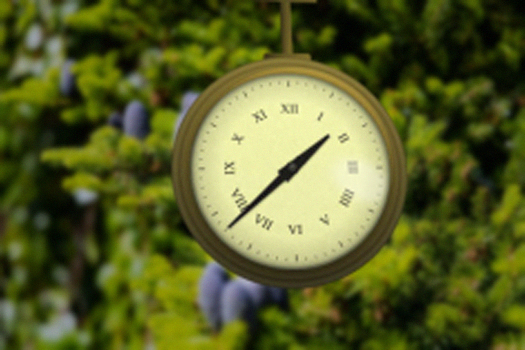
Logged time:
1h38
